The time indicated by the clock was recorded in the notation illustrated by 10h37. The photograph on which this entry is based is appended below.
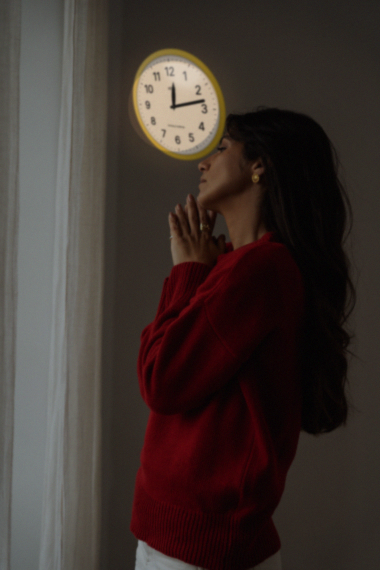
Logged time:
12h13
